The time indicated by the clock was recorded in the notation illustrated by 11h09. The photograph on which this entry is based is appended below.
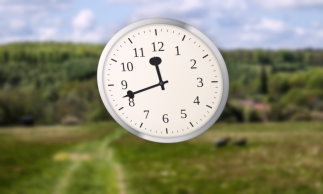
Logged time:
11h42
